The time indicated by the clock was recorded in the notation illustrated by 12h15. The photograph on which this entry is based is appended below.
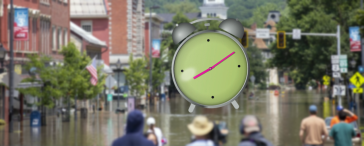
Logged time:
8h10
